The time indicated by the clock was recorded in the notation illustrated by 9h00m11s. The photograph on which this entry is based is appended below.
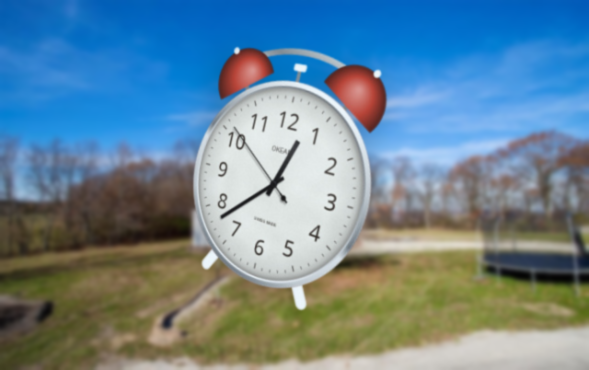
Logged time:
12h37m51s
